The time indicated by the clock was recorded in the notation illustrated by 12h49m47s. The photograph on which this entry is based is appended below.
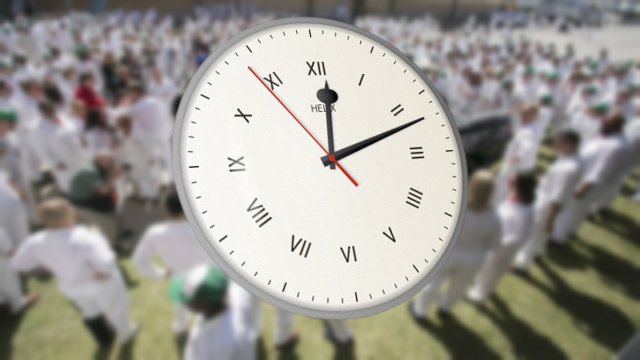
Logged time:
12h11m54s
